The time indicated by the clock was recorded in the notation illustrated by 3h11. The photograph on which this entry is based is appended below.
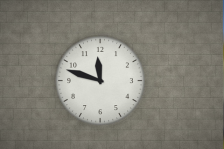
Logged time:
11h48
